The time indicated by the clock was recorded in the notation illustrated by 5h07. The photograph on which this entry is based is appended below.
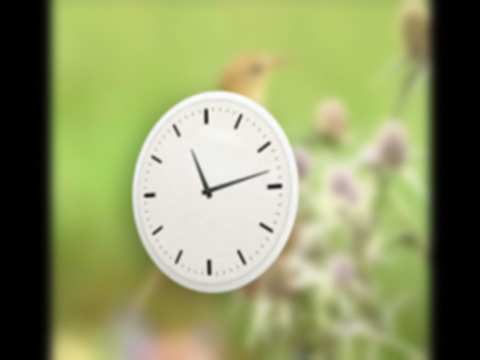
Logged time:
11h13
